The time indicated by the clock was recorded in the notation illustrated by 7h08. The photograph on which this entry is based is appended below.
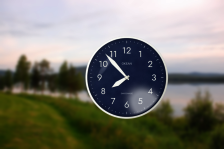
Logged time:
7h53
